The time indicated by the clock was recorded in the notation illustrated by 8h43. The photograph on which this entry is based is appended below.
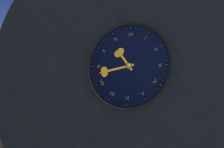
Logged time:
10h43
